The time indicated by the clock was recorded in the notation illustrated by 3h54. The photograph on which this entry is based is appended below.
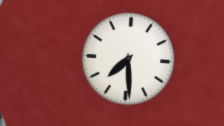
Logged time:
7h29
